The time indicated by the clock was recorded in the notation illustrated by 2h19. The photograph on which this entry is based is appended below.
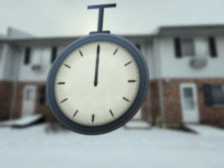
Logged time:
12h00
